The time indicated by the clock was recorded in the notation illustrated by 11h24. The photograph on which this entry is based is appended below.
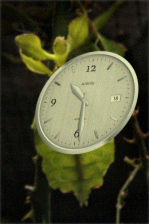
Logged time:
10h29
